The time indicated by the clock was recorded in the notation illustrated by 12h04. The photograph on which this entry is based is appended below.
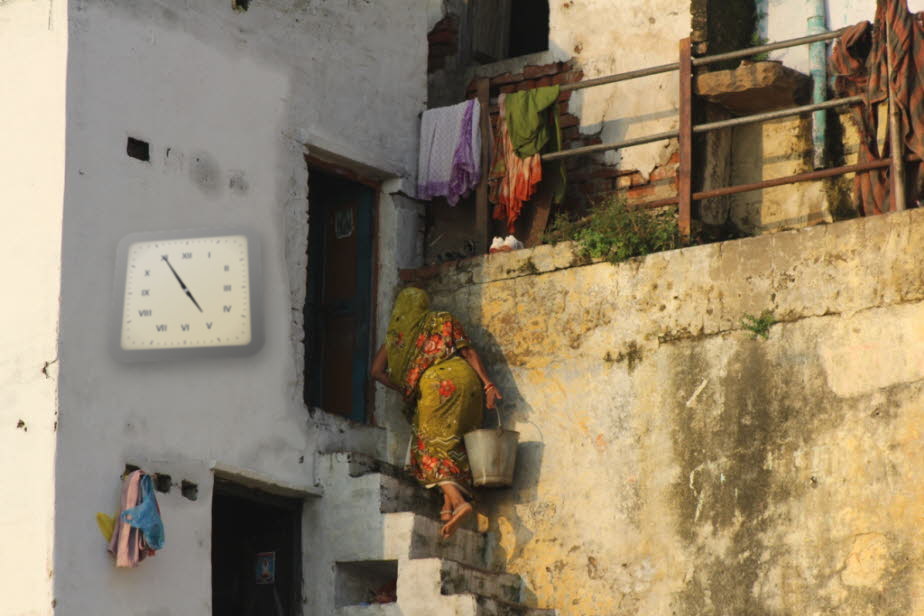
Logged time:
4h55
